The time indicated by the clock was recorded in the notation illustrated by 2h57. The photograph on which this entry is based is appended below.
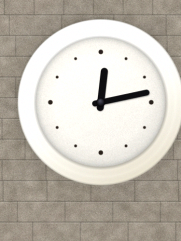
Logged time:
12h13
